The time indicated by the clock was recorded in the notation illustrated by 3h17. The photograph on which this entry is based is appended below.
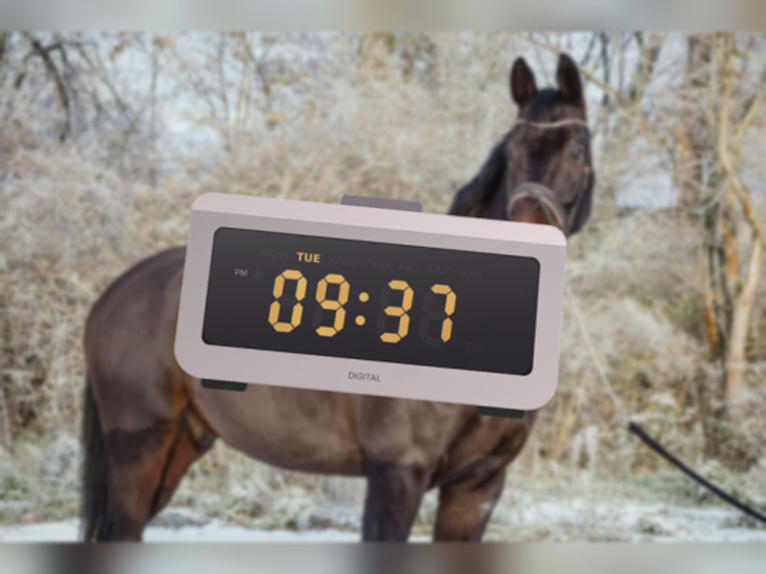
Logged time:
9h37
